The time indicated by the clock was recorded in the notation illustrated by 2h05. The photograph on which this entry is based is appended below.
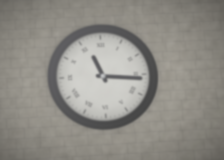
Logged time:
11h16
